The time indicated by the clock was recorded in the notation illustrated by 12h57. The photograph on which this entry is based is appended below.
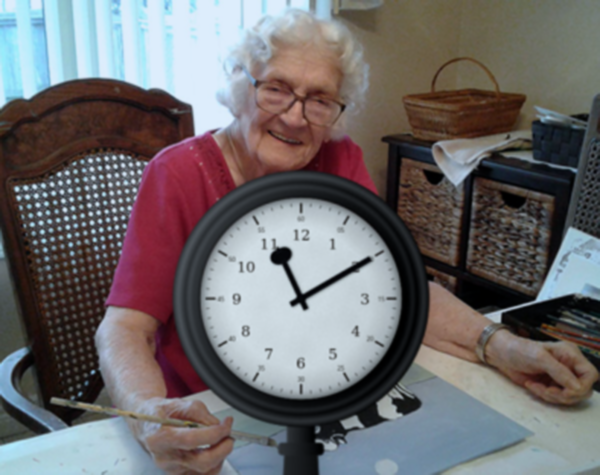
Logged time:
11h10
